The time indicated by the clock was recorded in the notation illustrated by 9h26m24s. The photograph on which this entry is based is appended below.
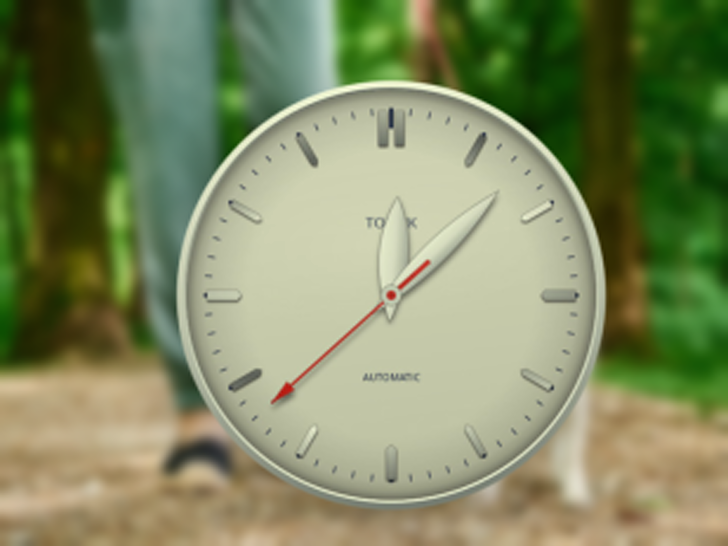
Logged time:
12h07m38s
